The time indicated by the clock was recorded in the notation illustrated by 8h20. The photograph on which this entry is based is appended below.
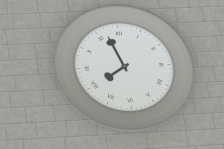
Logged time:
7h57
